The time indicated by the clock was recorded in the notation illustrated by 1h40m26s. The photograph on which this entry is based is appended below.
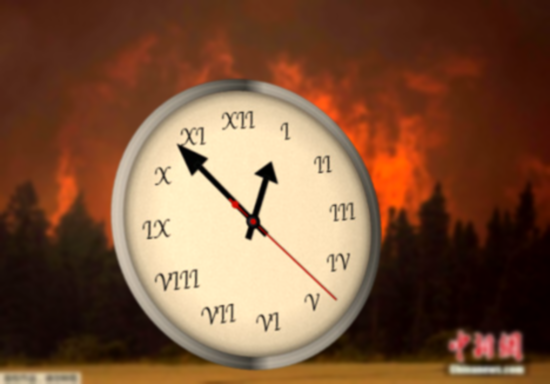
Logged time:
12h53m23s
